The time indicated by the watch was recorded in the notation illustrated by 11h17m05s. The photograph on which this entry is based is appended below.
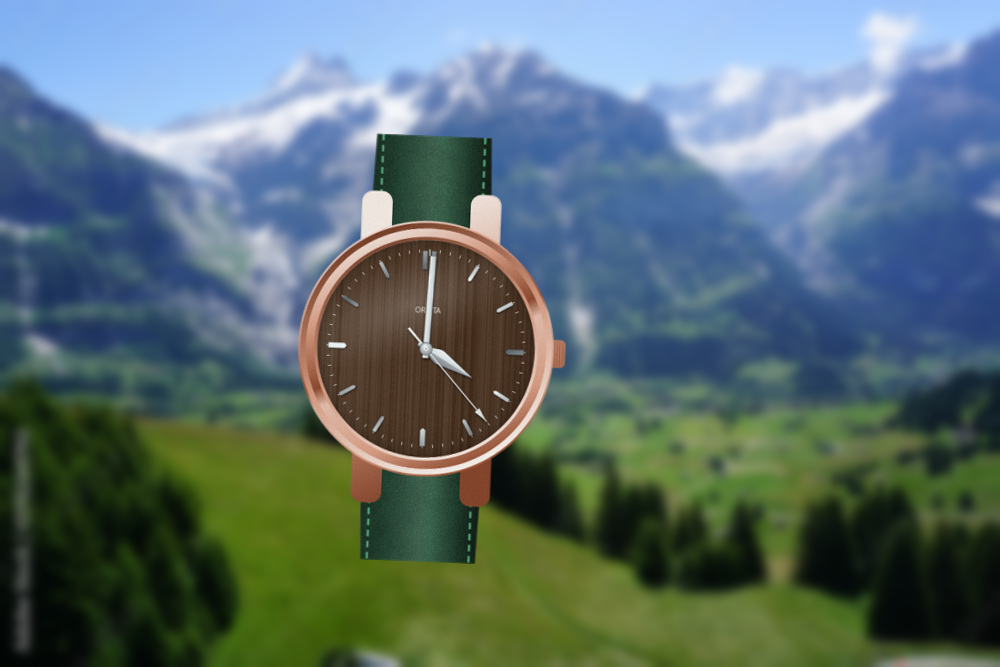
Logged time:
4h00m23s
